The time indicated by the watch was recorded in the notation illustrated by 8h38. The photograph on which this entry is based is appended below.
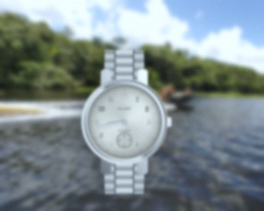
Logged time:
8h43
